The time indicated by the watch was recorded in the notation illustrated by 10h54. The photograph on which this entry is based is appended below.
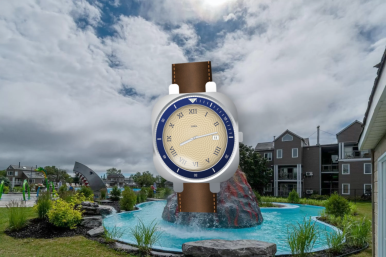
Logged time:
8h13
